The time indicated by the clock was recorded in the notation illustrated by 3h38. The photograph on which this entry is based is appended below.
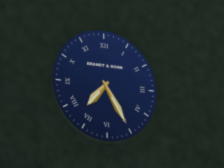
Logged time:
7h25
